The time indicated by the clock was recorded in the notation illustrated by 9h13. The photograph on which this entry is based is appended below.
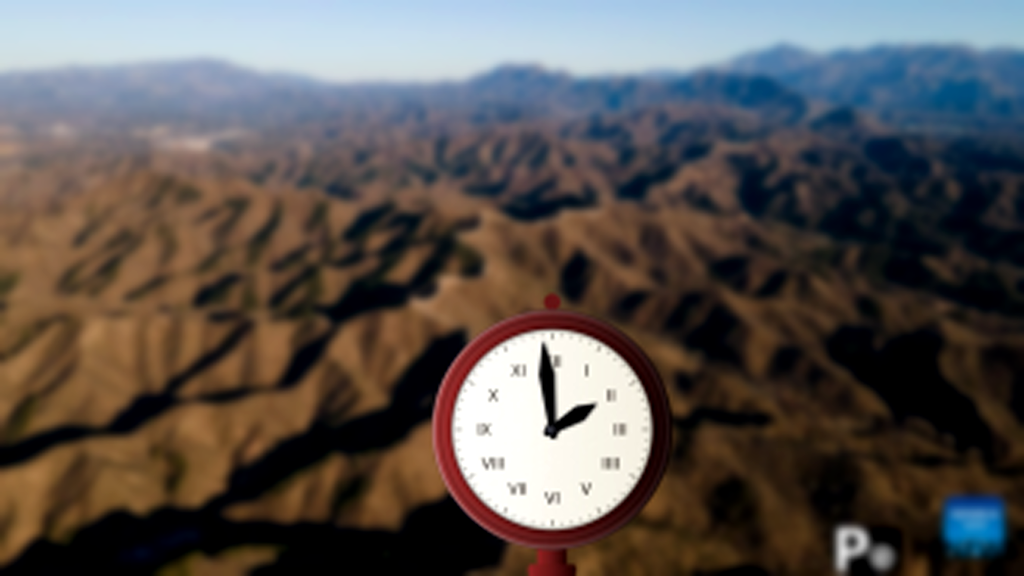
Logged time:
1h59
